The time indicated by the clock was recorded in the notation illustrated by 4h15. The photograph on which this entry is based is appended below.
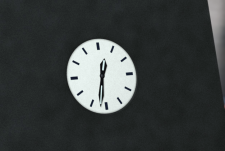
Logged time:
12h32
